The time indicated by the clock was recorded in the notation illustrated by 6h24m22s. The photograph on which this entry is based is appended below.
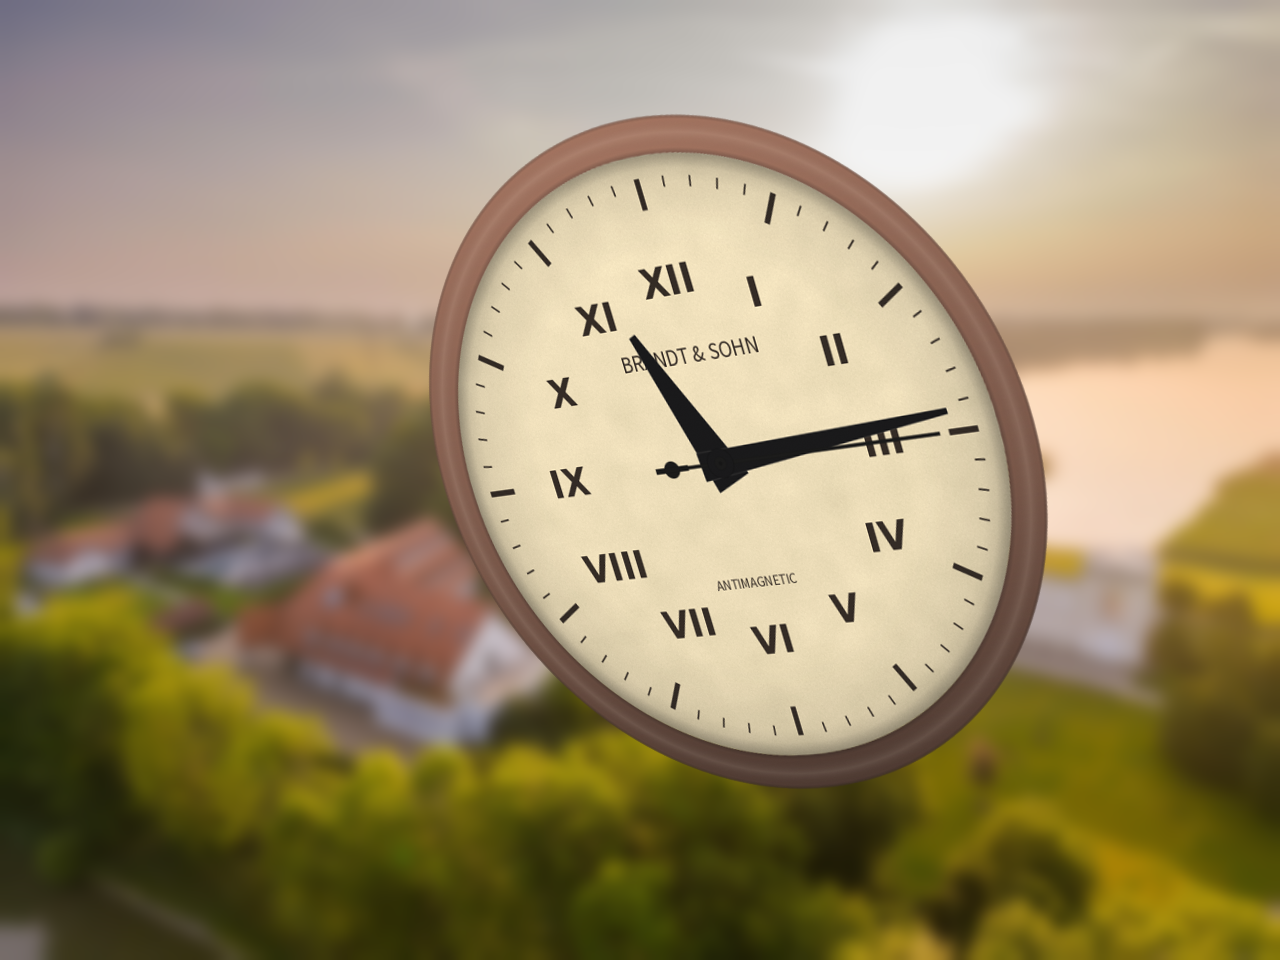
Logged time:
11h14m15s
